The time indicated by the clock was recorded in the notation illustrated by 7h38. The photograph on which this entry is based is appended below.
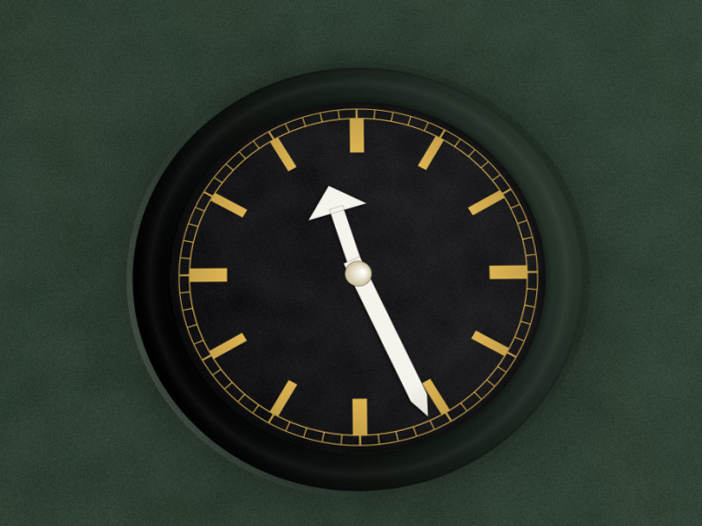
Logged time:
11h26
